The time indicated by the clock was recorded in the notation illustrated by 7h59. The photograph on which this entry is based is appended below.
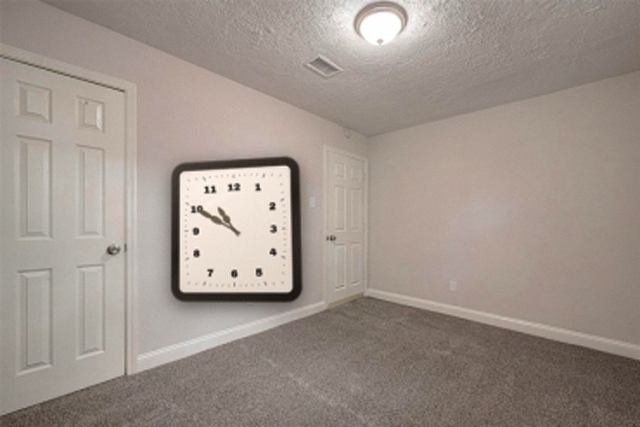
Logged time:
10h50
